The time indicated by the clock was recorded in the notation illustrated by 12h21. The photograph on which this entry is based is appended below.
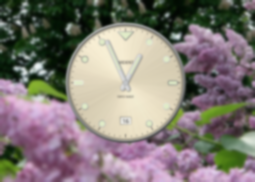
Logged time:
12h56
